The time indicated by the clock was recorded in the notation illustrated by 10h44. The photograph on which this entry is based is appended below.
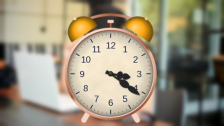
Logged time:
3h21
